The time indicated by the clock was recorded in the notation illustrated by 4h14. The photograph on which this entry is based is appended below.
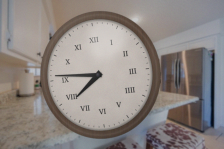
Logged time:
7h46
